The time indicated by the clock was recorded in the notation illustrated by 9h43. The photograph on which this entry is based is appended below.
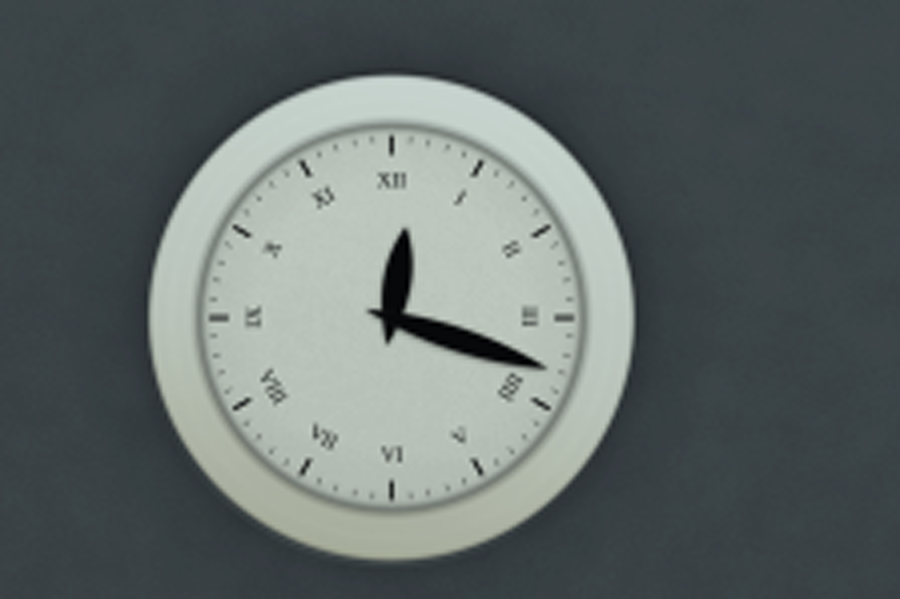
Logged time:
12h18
